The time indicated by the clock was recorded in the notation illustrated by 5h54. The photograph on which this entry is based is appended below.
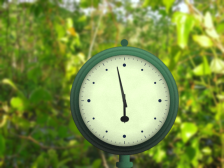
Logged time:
5h58
